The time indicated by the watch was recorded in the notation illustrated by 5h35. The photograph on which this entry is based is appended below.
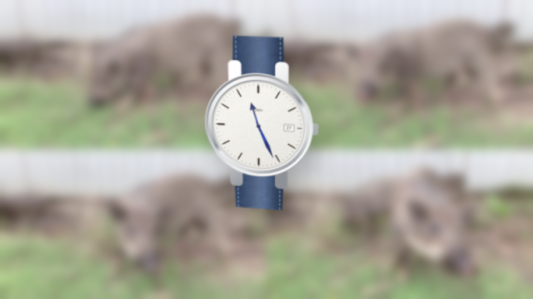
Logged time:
11h26
